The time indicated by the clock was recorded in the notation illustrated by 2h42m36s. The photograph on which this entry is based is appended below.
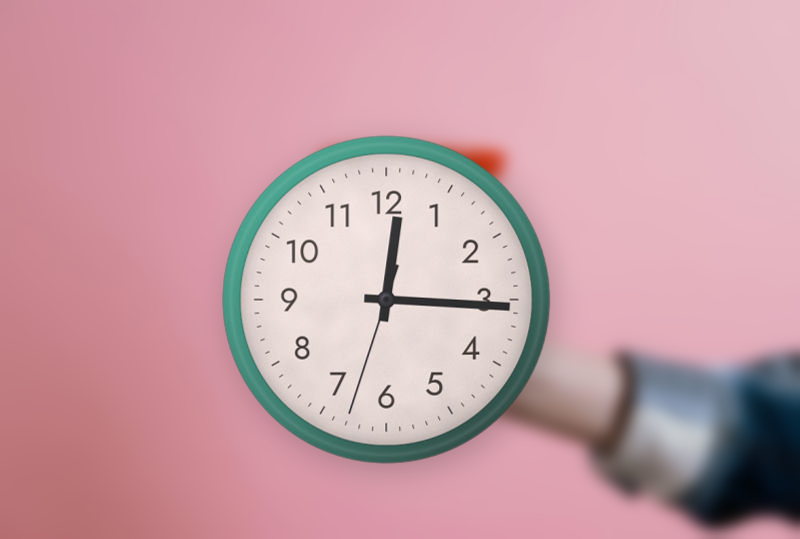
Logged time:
12h15m33s
